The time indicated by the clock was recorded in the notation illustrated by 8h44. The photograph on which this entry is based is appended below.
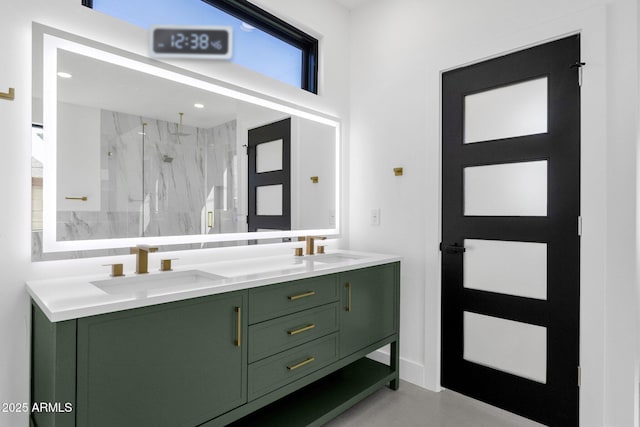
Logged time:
12h38
